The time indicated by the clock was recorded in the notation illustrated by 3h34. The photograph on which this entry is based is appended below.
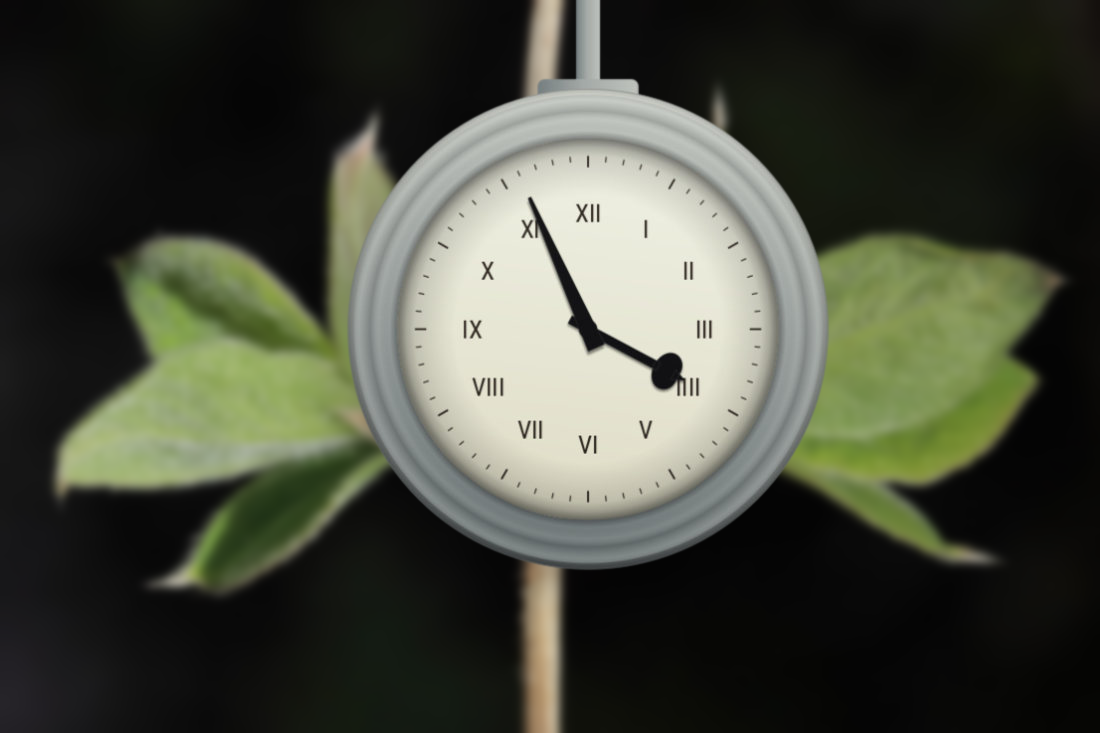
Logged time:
3h56
